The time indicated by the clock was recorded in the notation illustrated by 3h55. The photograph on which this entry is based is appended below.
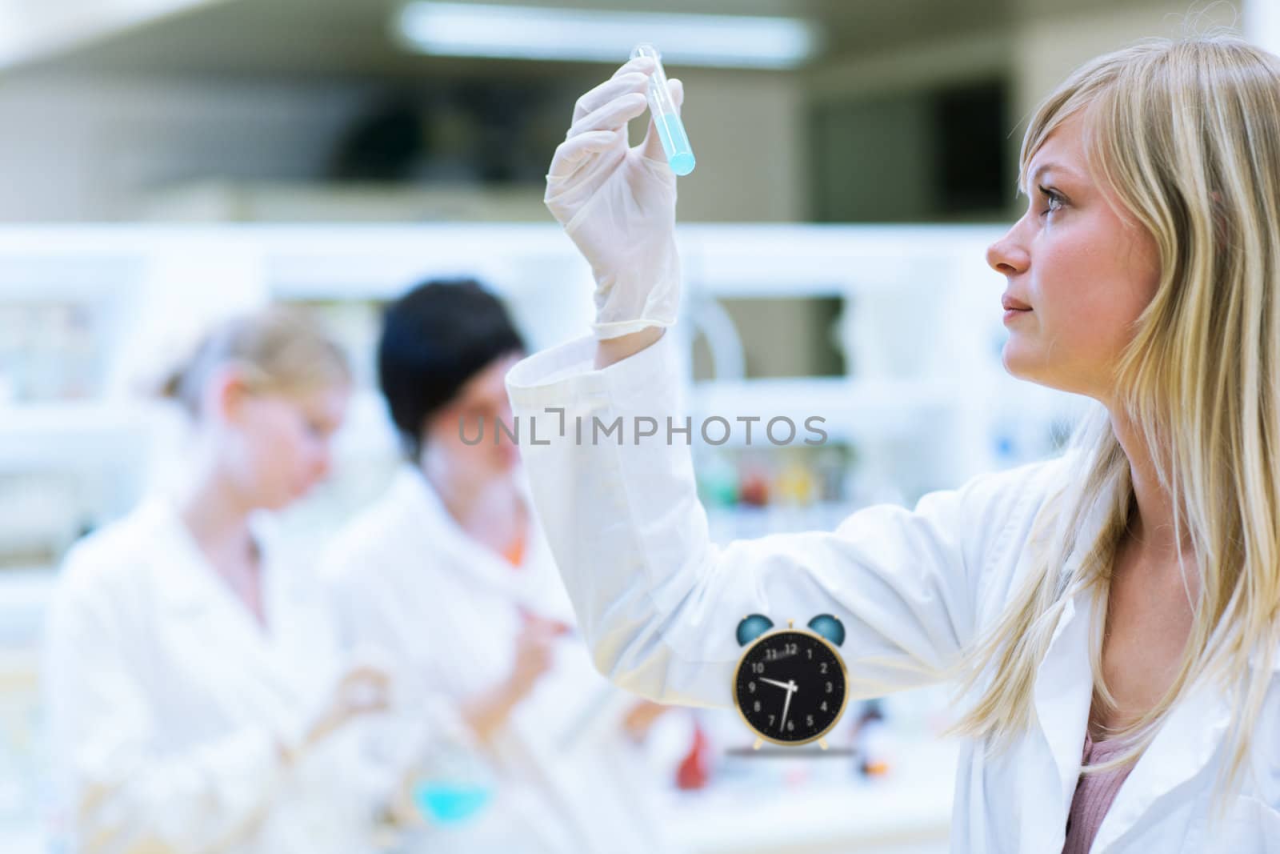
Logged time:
9h32
